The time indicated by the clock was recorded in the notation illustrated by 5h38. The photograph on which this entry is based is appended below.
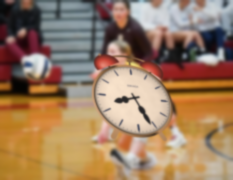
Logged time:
8h26
